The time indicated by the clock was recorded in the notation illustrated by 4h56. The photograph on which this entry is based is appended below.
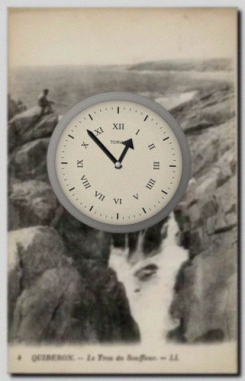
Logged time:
12h53
